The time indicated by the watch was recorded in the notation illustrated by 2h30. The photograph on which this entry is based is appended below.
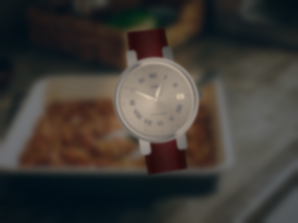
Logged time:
12h50
